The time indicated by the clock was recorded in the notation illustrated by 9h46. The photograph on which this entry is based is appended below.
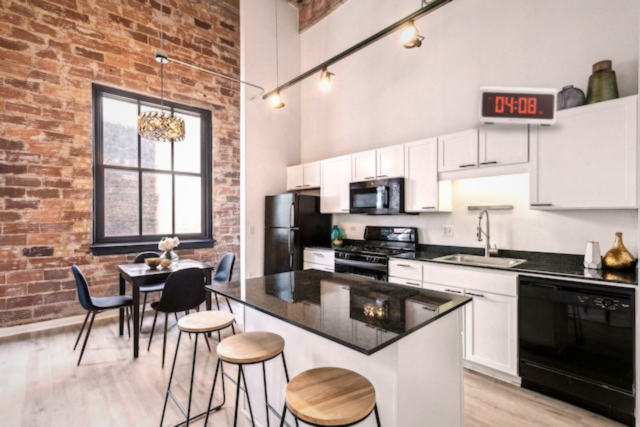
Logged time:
4h08
